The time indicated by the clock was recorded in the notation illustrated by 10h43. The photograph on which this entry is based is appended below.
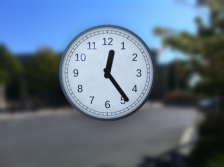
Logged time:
12h24
